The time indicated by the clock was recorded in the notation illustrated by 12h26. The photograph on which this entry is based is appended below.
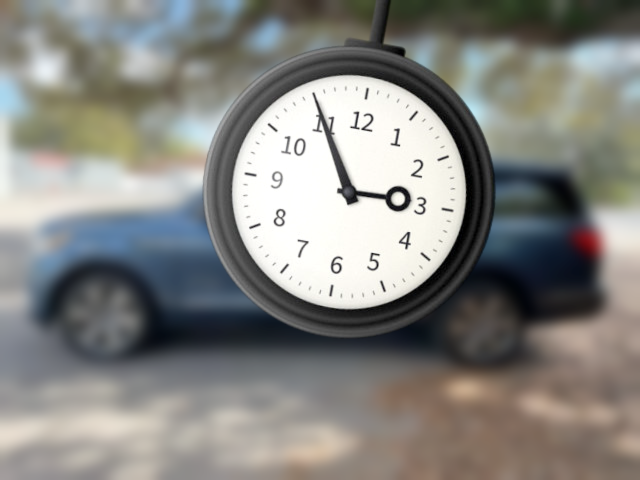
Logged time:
2h55
